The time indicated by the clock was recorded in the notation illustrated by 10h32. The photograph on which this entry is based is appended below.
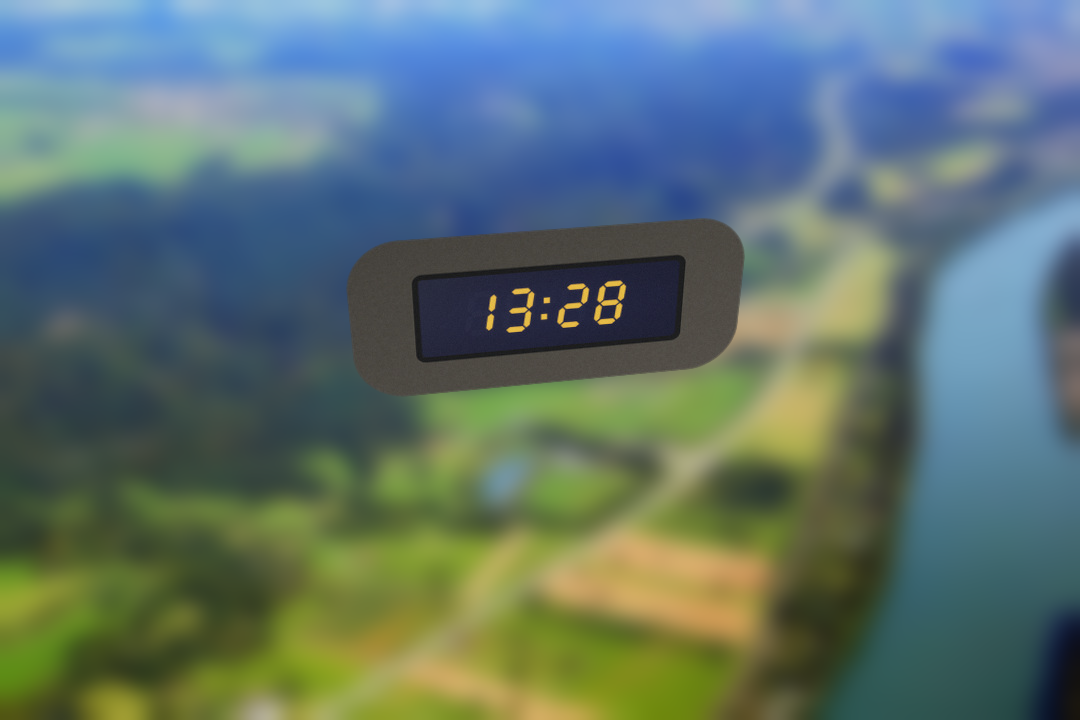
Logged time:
13h28
